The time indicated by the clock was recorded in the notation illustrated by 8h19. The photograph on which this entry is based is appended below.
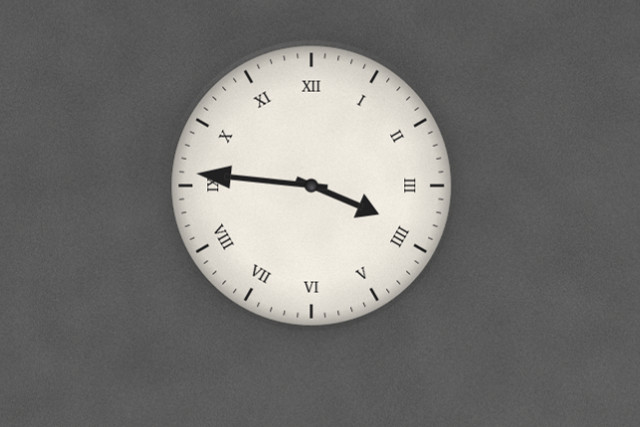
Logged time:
3h46
